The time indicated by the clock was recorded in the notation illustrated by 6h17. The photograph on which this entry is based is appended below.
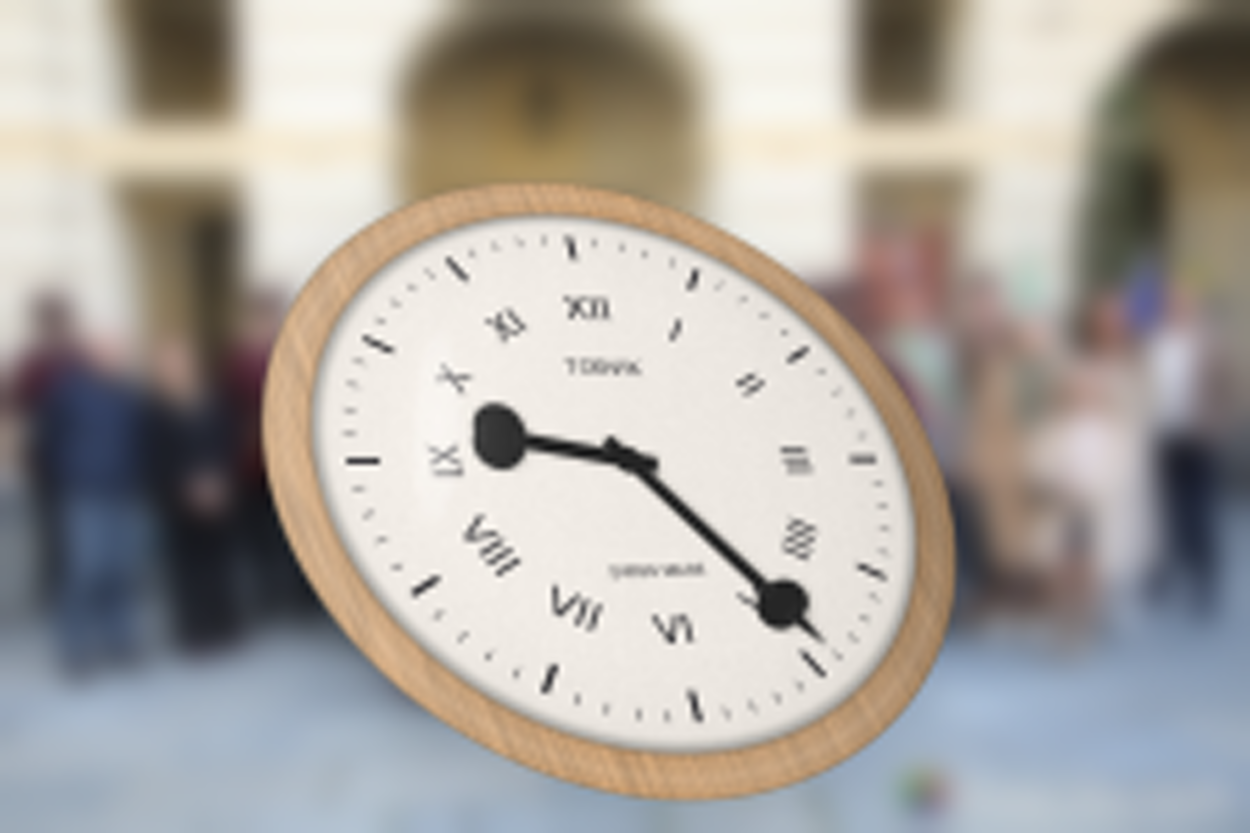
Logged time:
9h24
